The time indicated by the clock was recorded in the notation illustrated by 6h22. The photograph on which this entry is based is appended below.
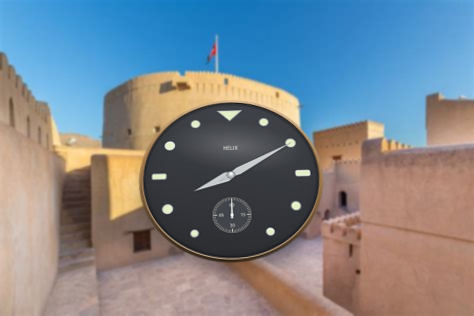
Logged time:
8h10
